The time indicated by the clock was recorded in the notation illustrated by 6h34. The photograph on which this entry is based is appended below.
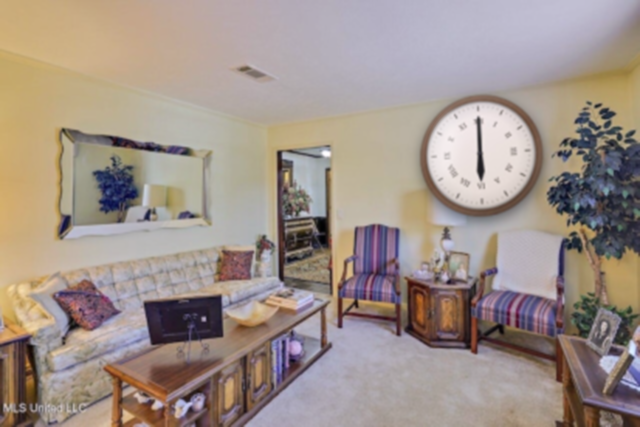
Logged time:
6h00
